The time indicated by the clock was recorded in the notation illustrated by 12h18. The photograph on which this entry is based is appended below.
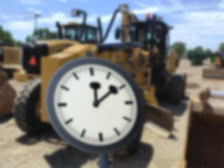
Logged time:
12h09
